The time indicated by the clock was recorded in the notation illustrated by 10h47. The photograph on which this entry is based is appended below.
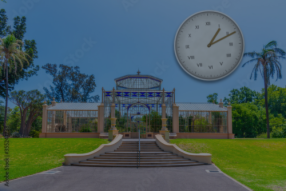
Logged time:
1h11
